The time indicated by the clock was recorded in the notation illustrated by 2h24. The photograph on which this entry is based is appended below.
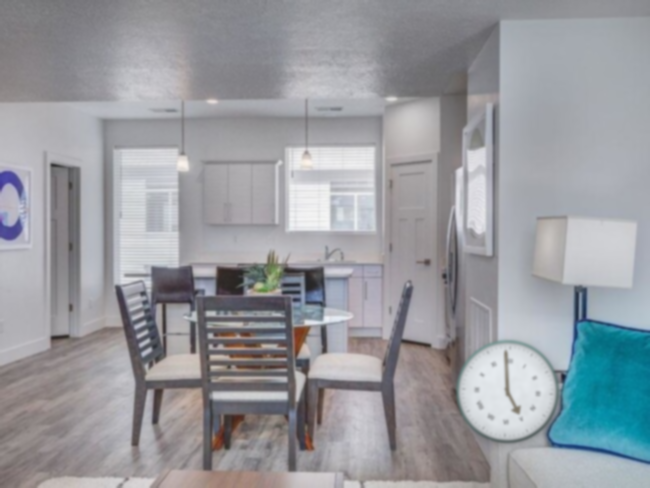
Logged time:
4h59
